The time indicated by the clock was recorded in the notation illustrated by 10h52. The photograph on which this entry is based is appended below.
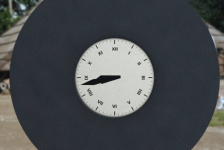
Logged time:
8h43
